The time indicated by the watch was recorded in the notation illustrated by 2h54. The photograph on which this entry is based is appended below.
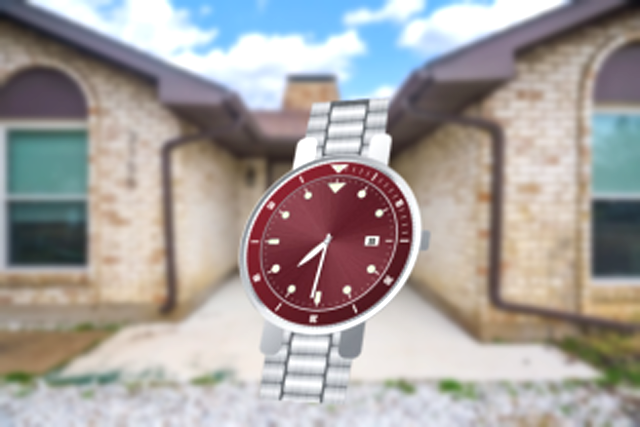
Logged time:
7h31
